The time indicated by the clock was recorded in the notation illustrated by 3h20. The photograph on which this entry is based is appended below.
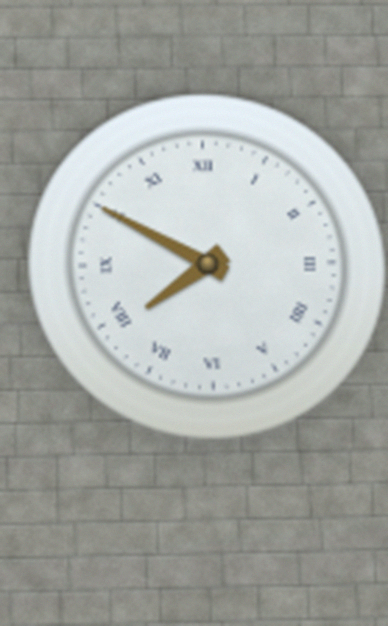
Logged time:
7h50
